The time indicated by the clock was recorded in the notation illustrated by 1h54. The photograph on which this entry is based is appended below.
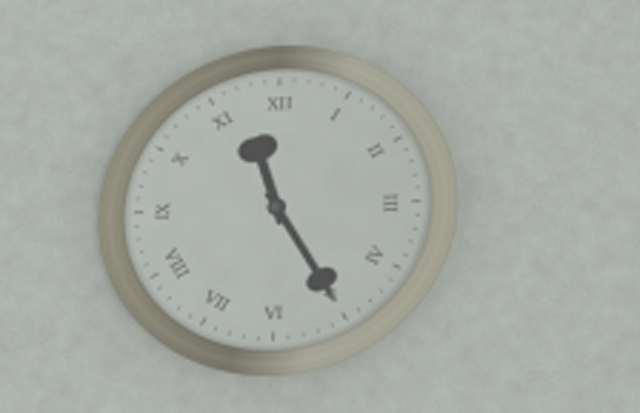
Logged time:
11h25
